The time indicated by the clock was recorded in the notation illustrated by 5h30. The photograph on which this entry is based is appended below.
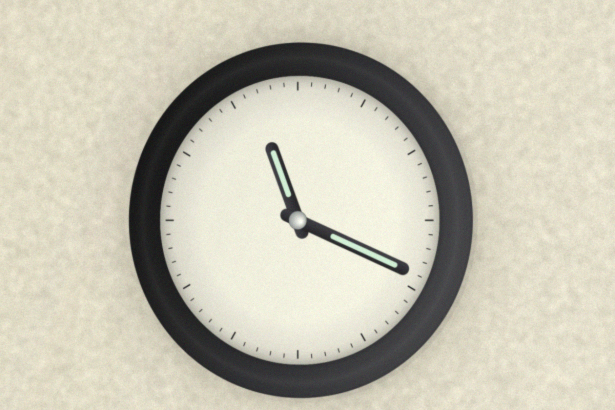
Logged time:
11h19
